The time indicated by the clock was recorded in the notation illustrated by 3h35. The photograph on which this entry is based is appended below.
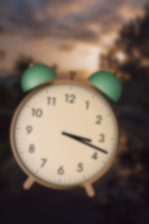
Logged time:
3h18
